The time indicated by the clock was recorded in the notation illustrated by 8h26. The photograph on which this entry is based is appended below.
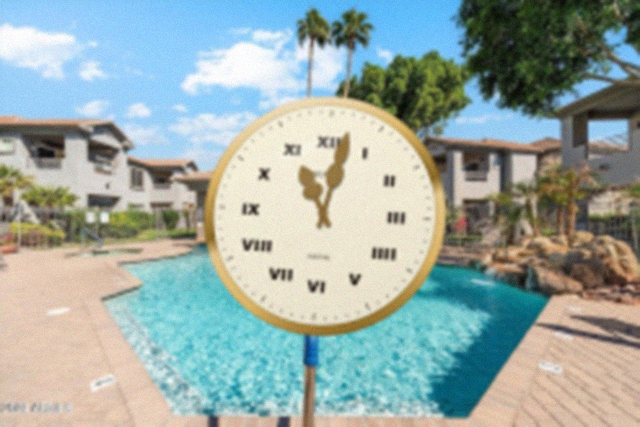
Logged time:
11h02
